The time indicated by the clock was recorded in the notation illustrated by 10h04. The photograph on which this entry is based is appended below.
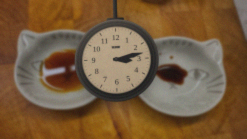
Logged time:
3h13
